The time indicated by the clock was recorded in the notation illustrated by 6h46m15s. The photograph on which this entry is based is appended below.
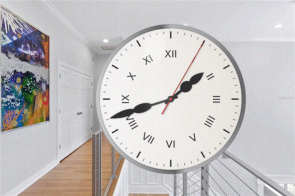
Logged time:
1h42m05s
